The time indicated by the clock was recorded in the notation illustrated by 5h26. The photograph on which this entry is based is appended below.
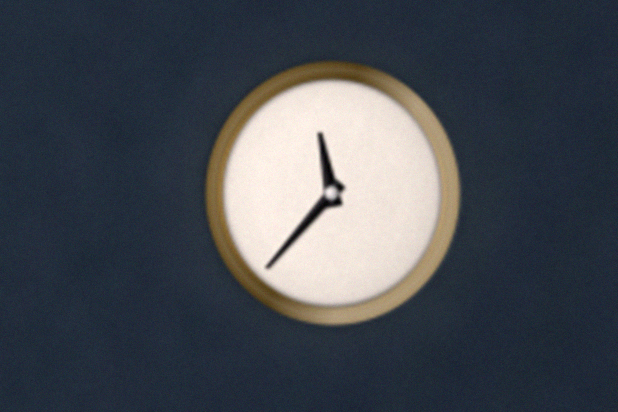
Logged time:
11h37
